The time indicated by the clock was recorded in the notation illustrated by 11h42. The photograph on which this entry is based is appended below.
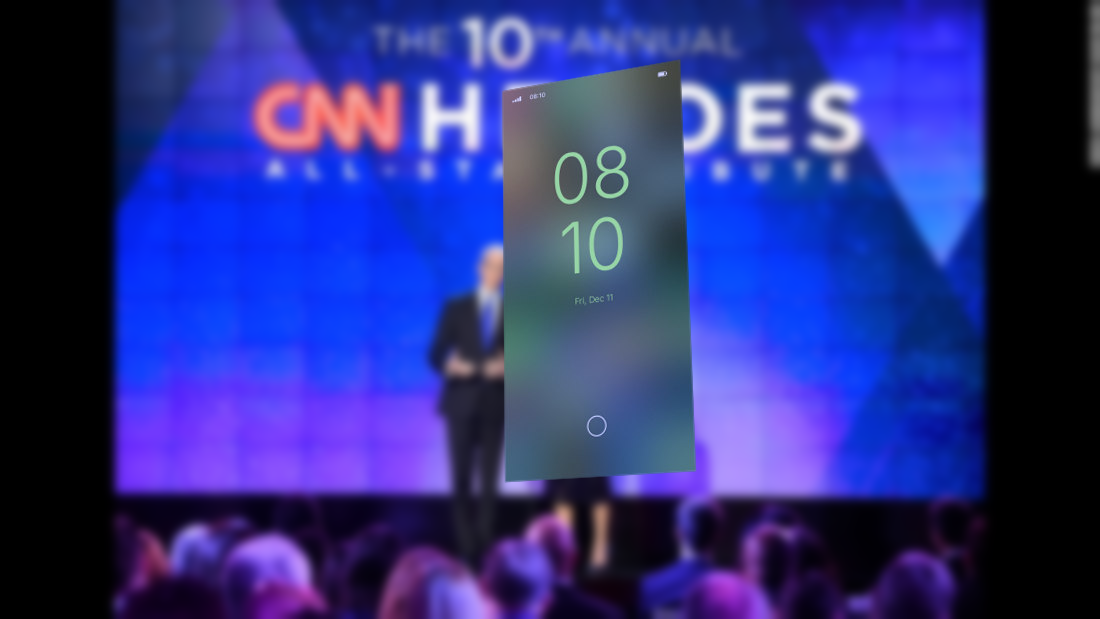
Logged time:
8h10
